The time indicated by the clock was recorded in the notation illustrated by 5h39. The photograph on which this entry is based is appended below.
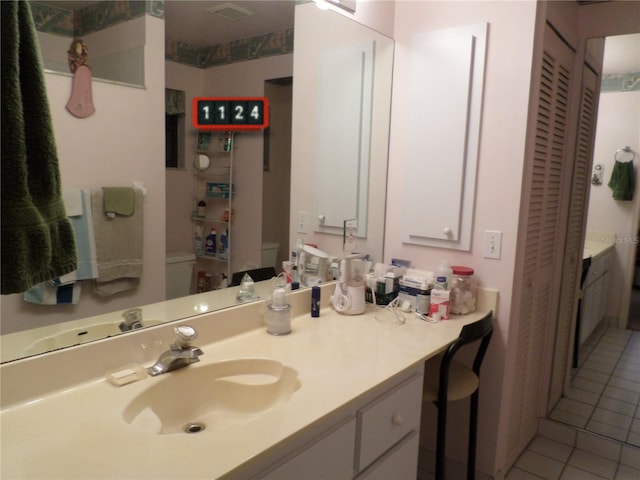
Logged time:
11h24
